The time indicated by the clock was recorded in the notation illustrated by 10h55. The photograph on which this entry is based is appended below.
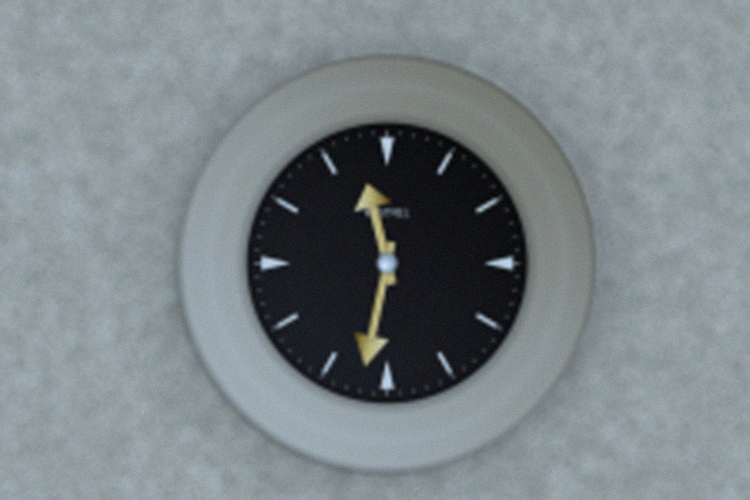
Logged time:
11h32
